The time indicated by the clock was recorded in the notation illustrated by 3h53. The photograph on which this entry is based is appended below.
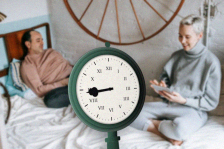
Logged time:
8h44
